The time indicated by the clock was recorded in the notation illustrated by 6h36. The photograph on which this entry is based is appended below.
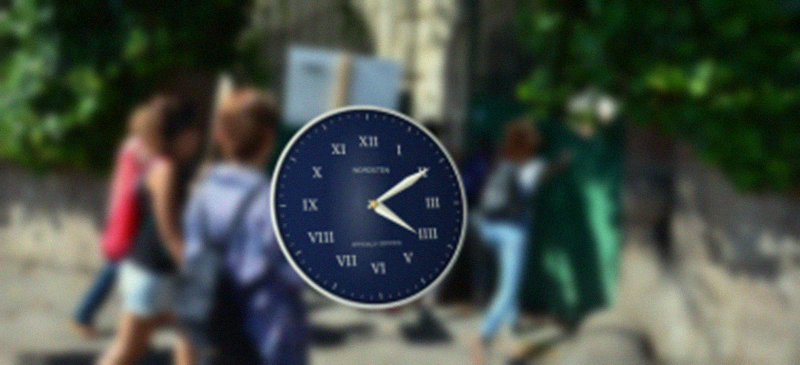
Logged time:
4h10
